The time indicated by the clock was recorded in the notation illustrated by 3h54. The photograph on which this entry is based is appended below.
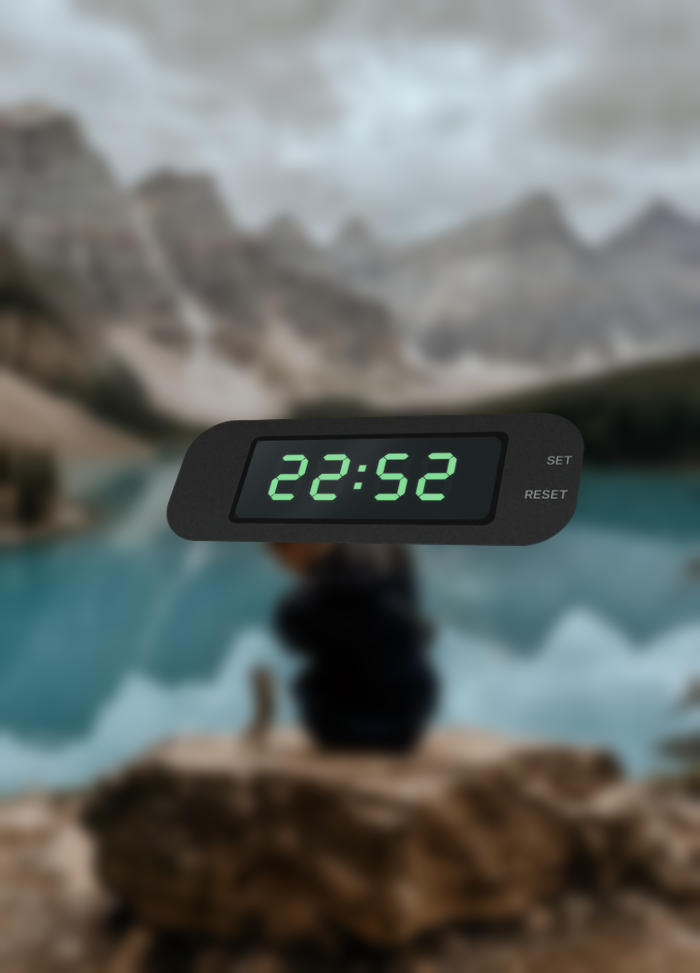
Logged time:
22h52
